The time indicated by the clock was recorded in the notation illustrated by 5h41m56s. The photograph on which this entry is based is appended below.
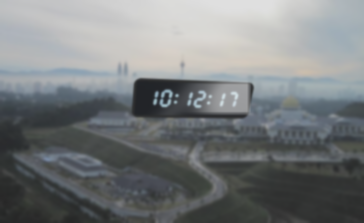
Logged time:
10h12m17s
